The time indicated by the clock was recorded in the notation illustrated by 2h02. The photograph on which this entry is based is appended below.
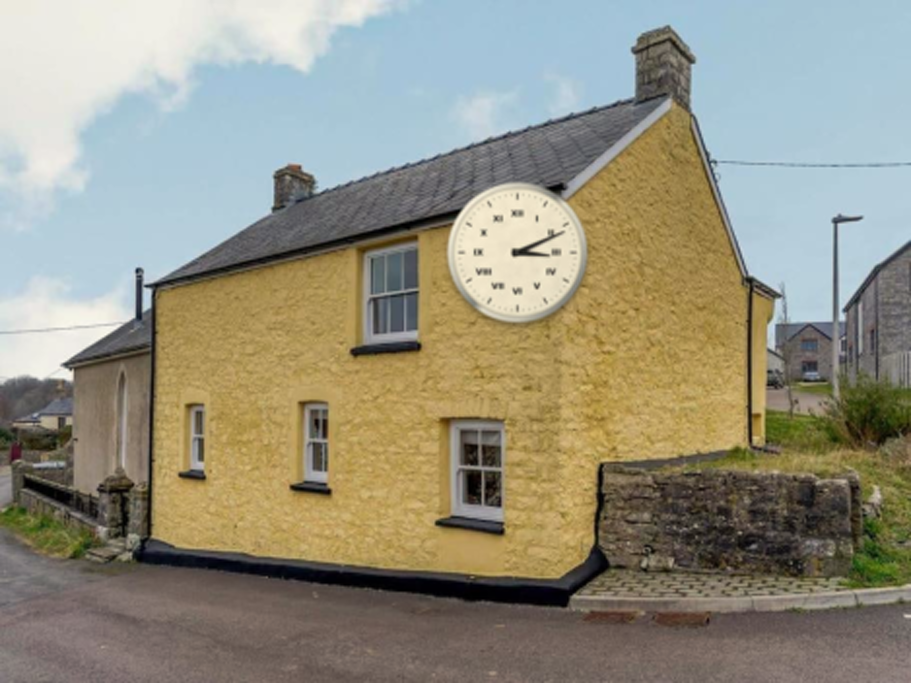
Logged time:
3h11
